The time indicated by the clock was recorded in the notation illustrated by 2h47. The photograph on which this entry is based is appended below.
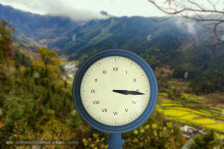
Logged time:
3h16
